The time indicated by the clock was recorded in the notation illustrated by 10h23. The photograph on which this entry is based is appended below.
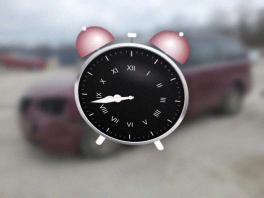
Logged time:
8h43
